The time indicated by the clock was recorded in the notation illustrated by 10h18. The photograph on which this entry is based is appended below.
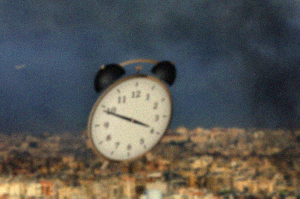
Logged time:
3h49
